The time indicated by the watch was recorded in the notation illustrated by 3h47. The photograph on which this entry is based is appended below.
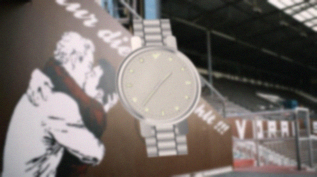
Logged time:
1h37
